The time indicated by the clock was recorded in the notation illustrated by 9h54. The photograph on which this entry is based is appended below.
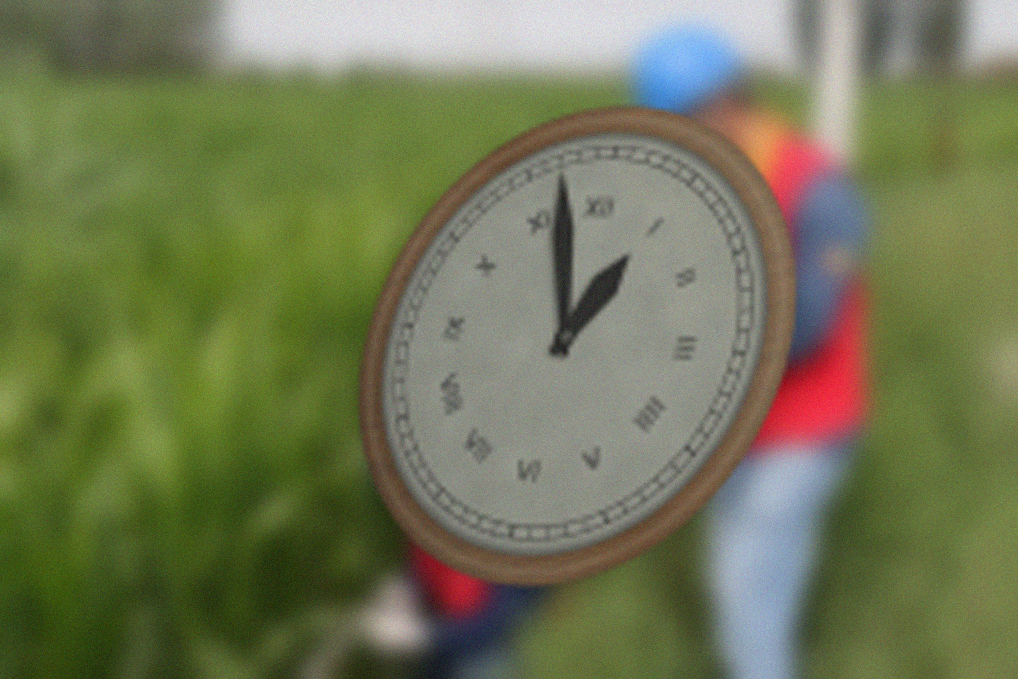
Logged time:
12h57
